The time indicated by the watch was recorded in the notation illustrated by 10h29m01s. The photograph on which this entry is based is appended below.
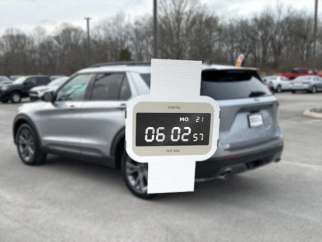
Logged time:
6h02m57s
